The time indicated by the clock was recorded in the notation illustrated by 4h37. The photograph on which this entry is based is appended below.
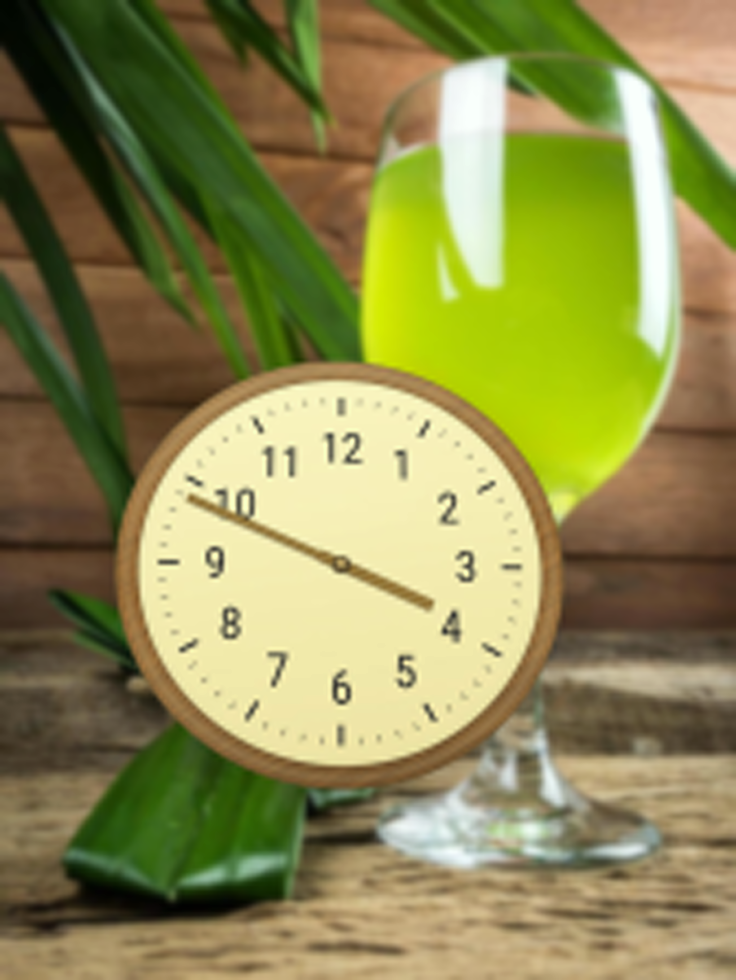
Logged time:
3h49
